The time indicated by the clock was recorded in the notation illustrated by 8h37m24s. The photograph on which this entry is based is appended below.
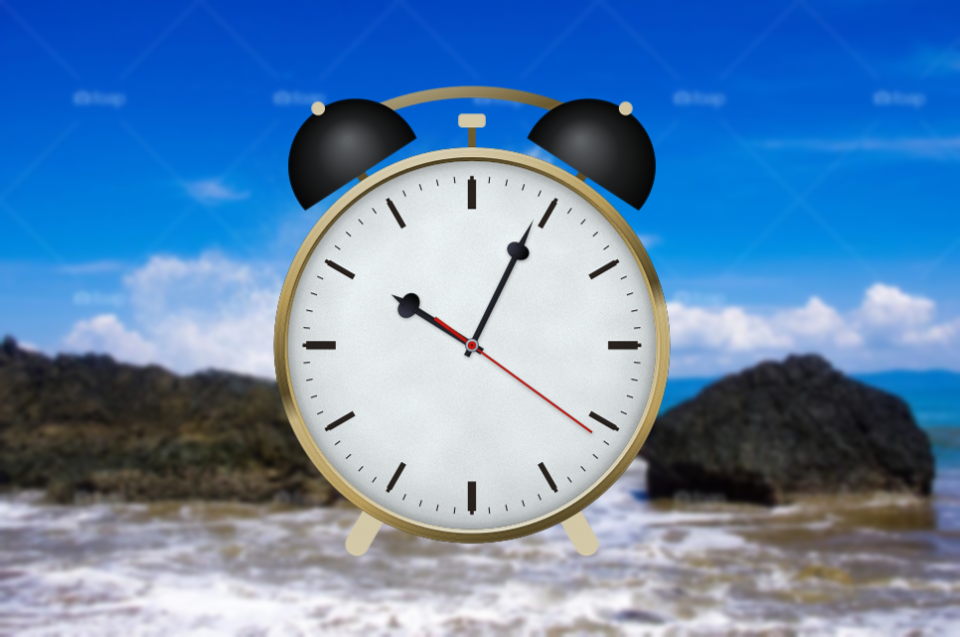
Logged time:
10h04m21s
